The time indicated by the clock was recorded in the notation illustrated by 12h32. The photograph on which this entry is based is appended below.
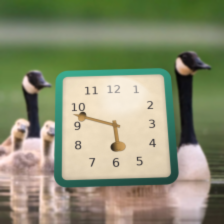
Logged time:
5h48
